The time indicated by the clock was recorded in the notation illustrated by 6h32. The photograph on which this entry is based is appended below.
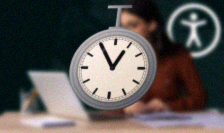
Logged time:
12h55
